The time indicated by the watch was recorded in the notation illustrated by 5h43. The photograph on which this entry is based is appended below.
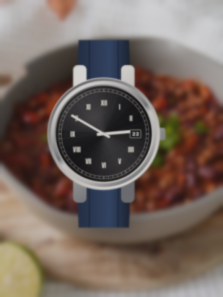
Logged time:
2h50
